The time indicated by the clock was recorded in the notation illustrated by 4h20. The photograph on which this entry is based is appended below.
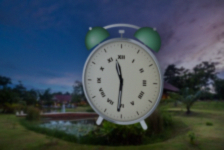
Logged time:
11h31
